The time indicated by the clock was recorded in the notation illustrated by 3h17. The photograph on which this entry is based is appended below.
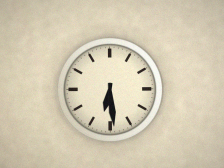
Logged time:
6h29
